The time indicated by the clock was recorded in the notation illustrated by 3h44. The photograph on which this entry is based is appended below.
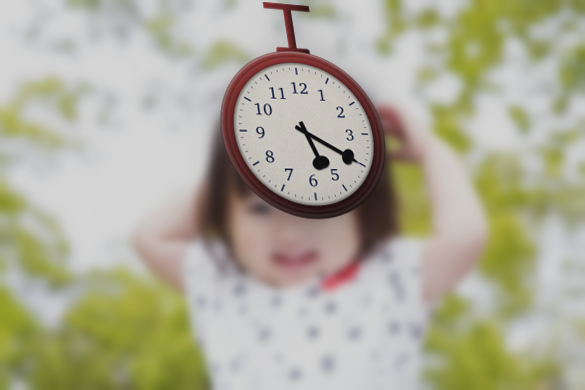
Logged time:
5h20
